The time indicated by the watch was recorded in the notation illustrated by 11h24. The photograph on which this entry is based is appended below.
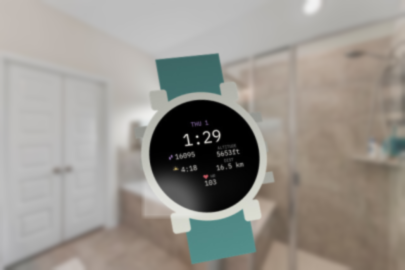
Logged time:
1h29
